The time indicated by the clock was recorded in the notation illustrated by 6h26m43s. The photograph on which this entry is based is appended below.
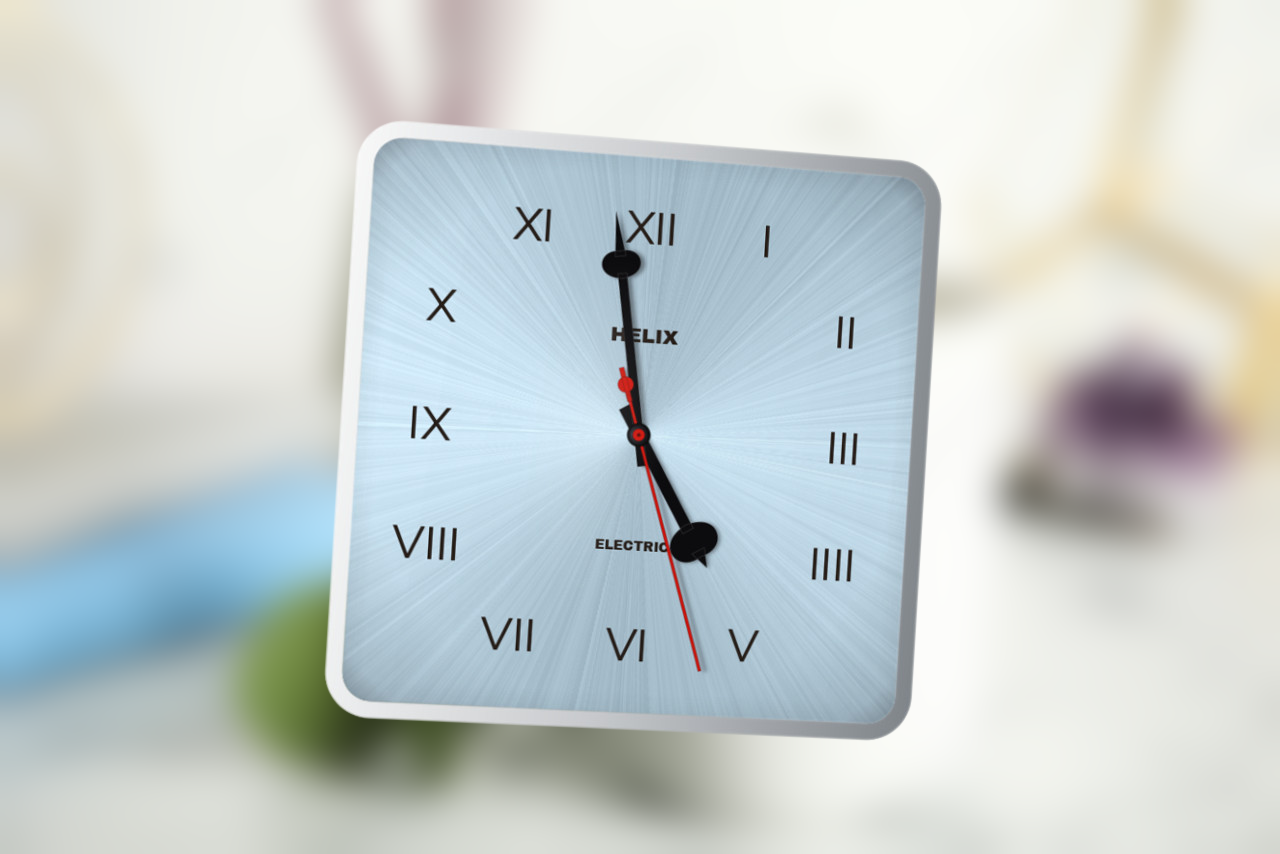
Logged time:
4h58m27s
